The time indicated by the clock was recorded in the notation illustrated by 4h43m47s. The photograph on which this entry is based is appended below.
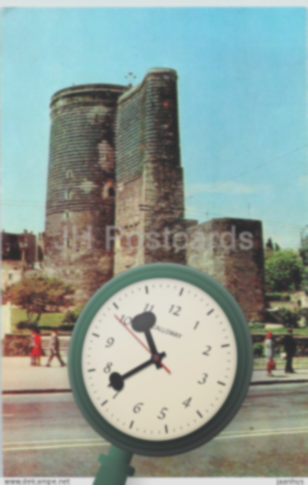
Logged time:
10h36m49s
